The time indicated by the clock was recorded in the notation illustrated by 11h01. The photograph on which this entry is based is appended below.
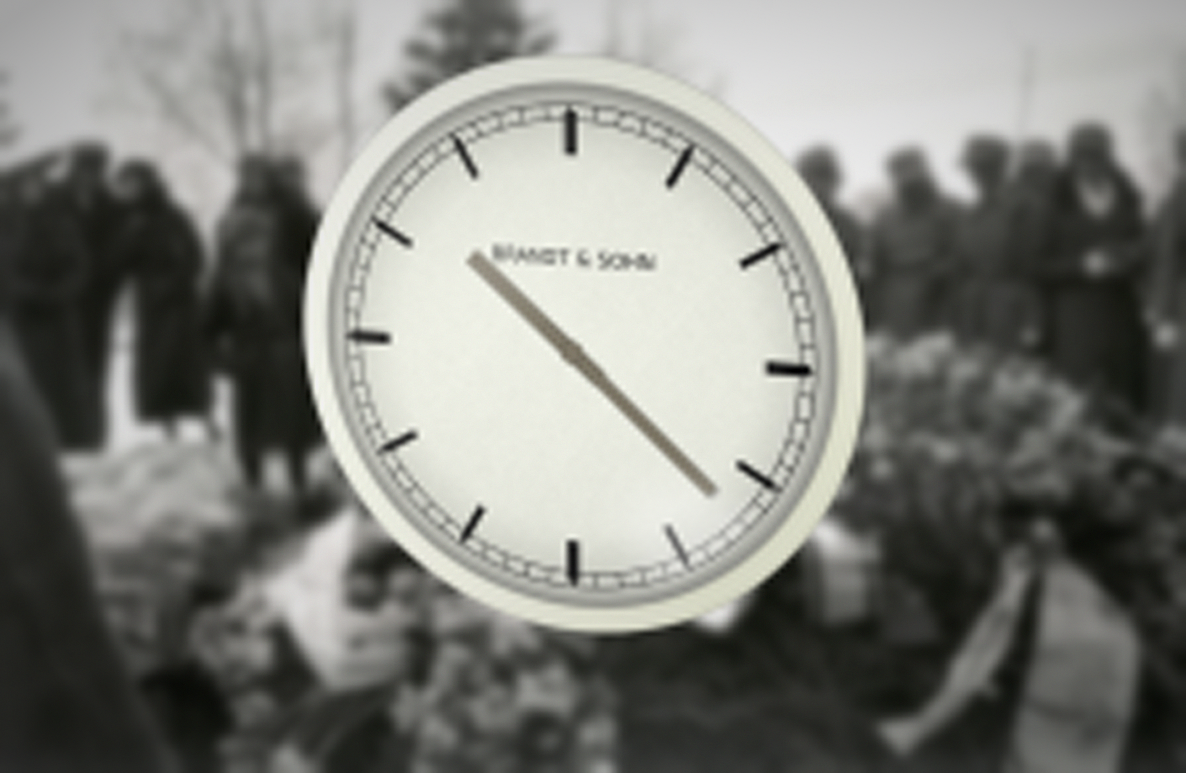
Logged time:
10h22
